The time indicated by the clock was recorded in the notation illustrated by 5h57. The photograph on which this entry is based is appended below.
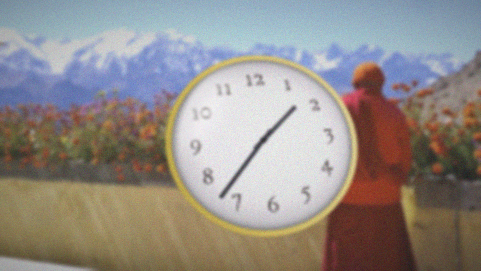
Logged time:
1h37
